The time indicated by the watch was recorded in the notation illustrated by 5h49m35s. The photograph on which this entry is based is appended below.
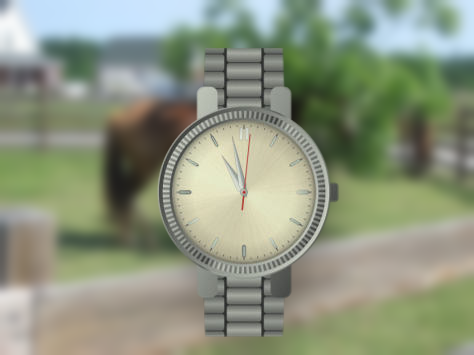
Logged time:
10h58m01s
